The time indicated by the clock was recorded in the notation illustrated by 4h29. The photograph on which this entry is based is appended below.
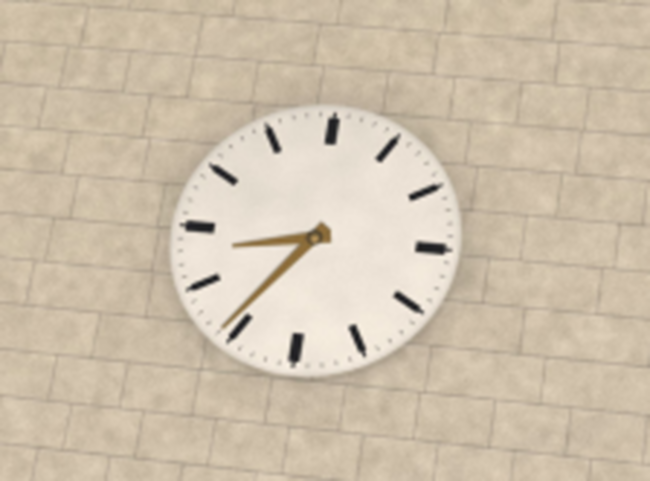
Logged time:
8h36
